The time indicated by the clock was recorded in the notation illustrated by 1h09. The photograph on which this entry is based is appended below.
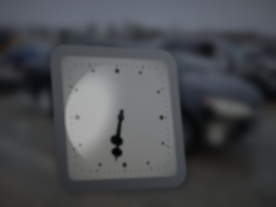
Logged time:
6h32
